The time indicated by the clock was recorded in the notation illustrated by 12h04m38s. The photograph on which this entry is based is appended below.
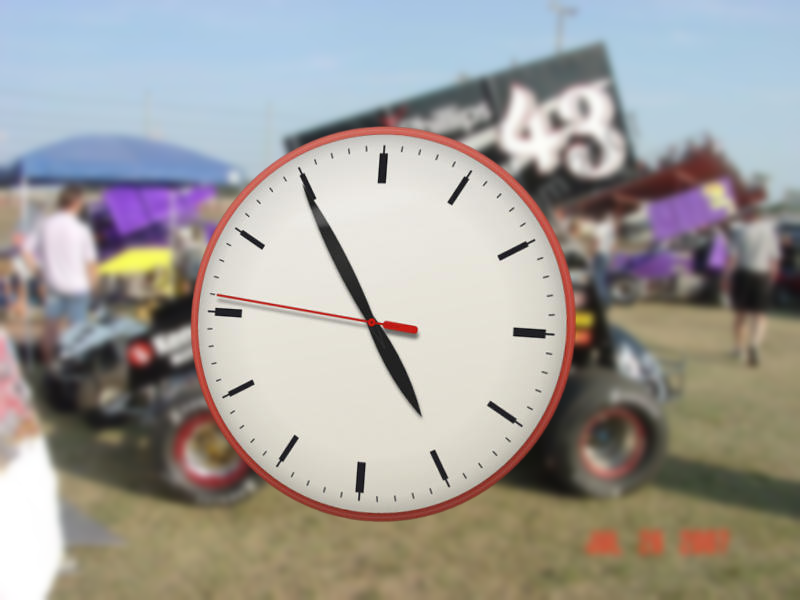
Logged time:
4h54m46s
